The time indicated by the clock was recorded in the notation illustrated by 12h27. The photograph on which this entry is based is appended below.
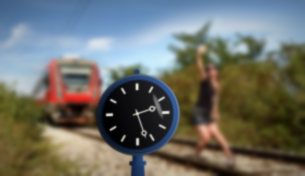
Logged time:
2h27
